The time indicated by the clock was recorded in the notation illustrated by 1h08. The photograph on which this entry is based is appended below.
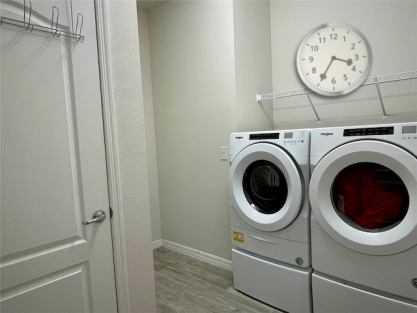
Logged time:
3h35
